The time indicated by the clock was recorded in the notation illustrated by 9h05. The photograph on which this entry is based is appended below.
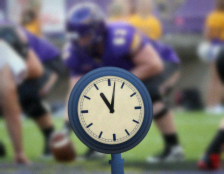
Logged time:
11h02
